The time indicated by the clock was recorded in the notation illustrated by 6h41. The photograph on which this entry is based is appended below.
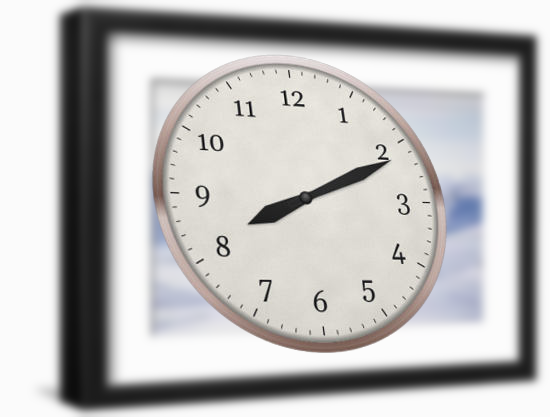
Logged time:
8h11
